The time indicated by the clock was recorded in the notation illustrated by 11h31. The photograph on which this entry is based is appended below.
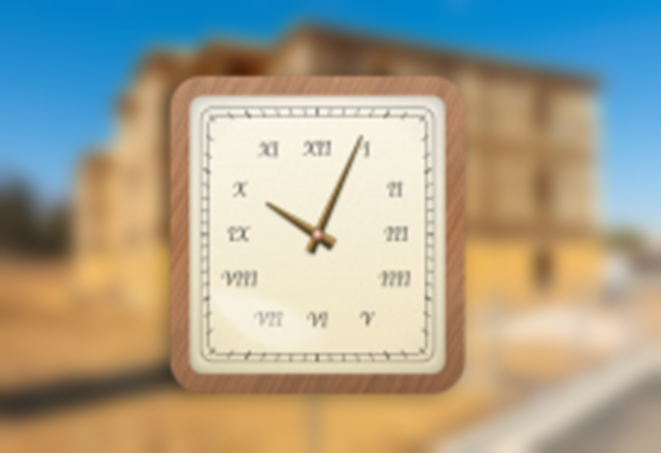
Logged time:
10h04
